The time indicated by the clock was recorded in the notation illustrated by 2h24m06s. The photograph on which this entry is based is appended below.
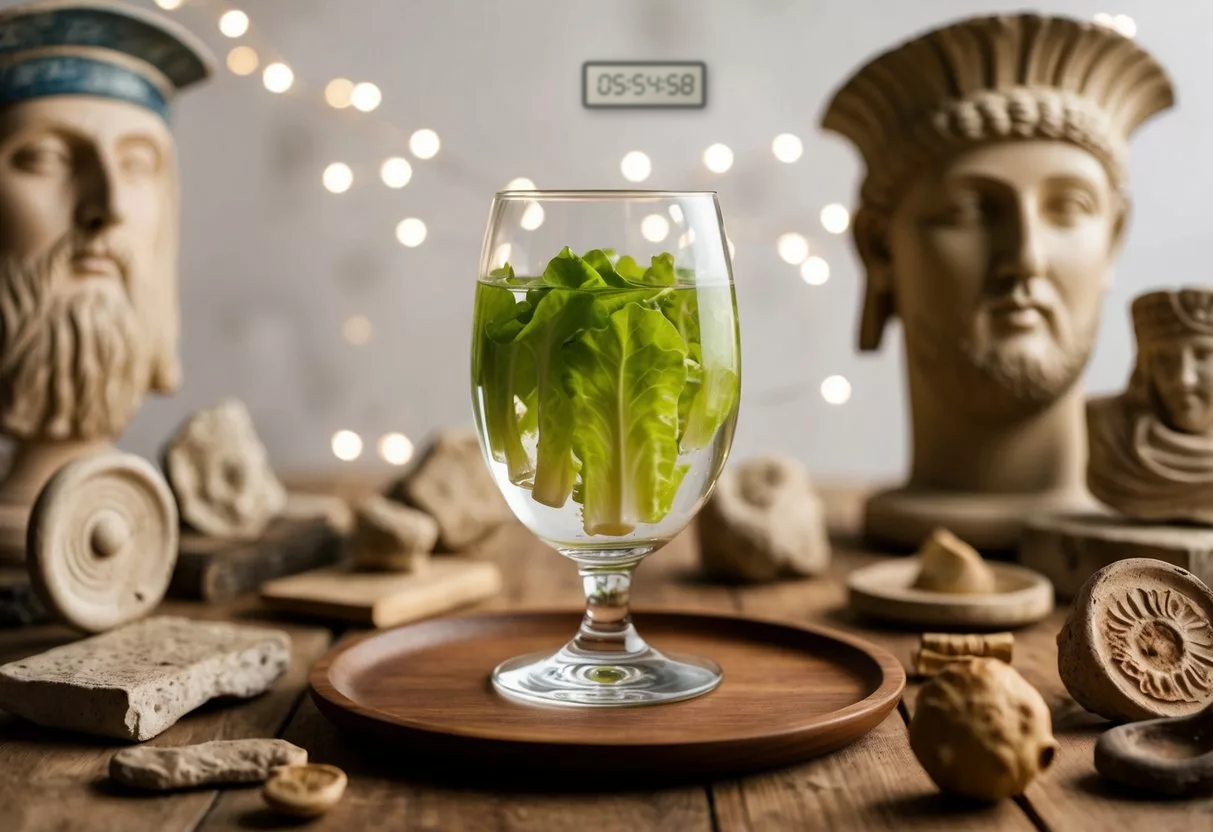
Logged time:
5h54m58s
